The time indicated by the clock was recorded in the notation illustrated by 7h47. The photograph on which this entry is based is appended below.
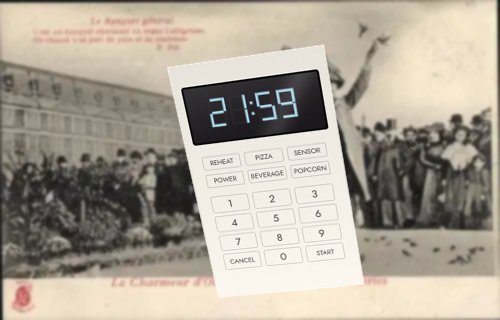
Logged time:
21h59
